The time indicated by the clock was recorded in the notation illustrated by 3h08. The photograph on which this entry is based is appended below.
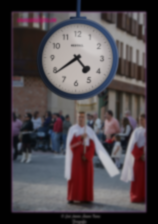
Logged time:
4h39
